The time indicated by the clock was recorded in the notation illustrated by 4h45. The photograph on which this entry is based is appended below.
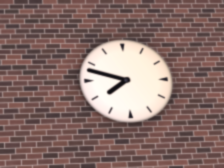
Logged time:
7h48
